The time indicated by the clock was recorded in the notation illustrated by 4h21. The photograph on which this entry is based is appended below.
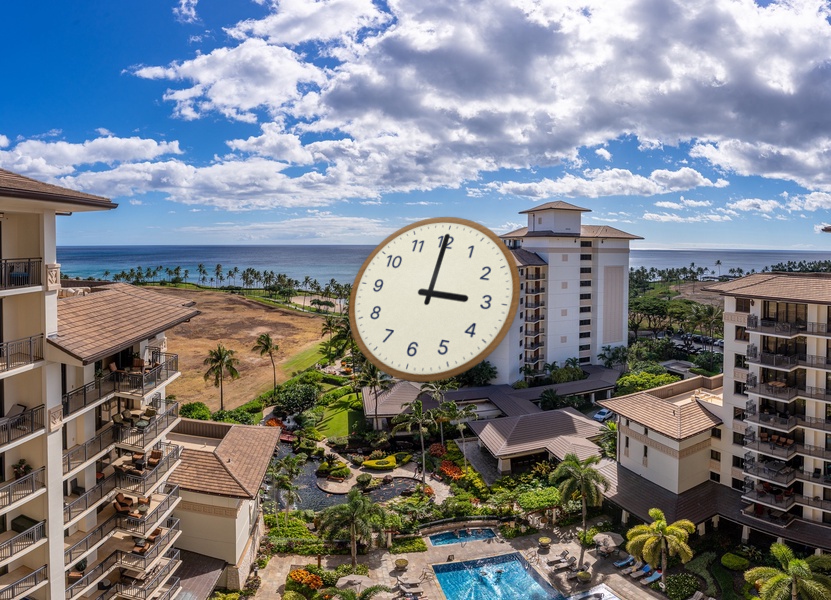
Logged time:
3h00
